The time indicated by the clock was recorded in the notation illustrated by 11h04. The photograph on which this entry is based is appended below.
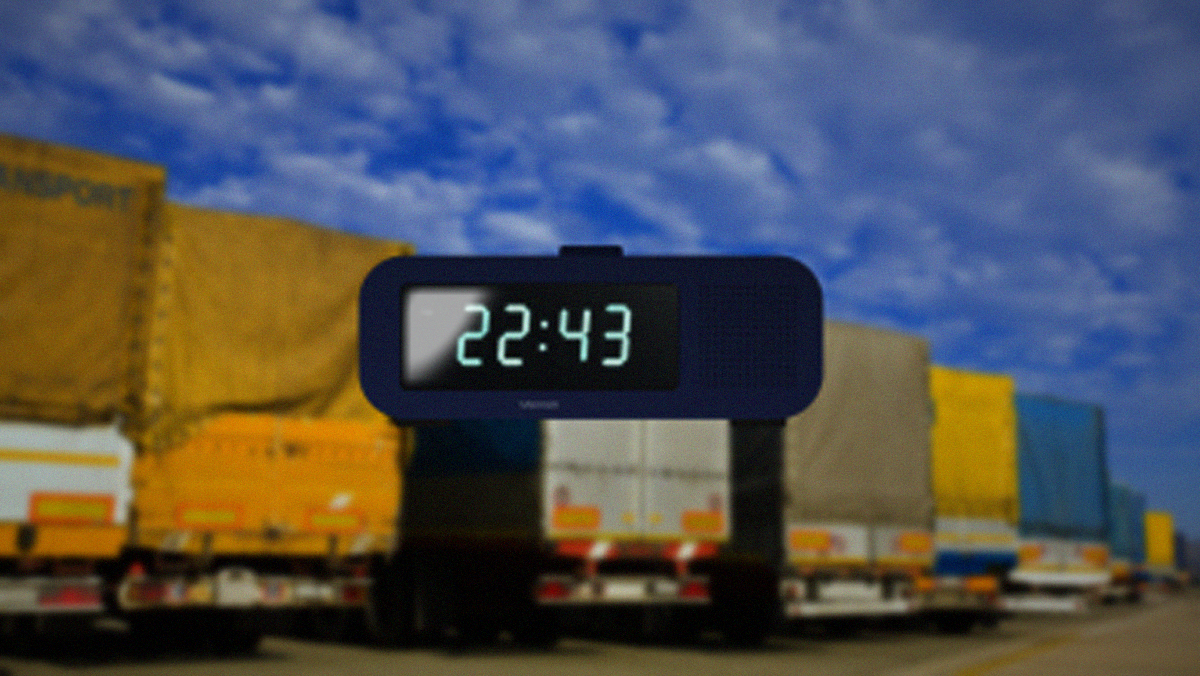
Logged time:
22h43
